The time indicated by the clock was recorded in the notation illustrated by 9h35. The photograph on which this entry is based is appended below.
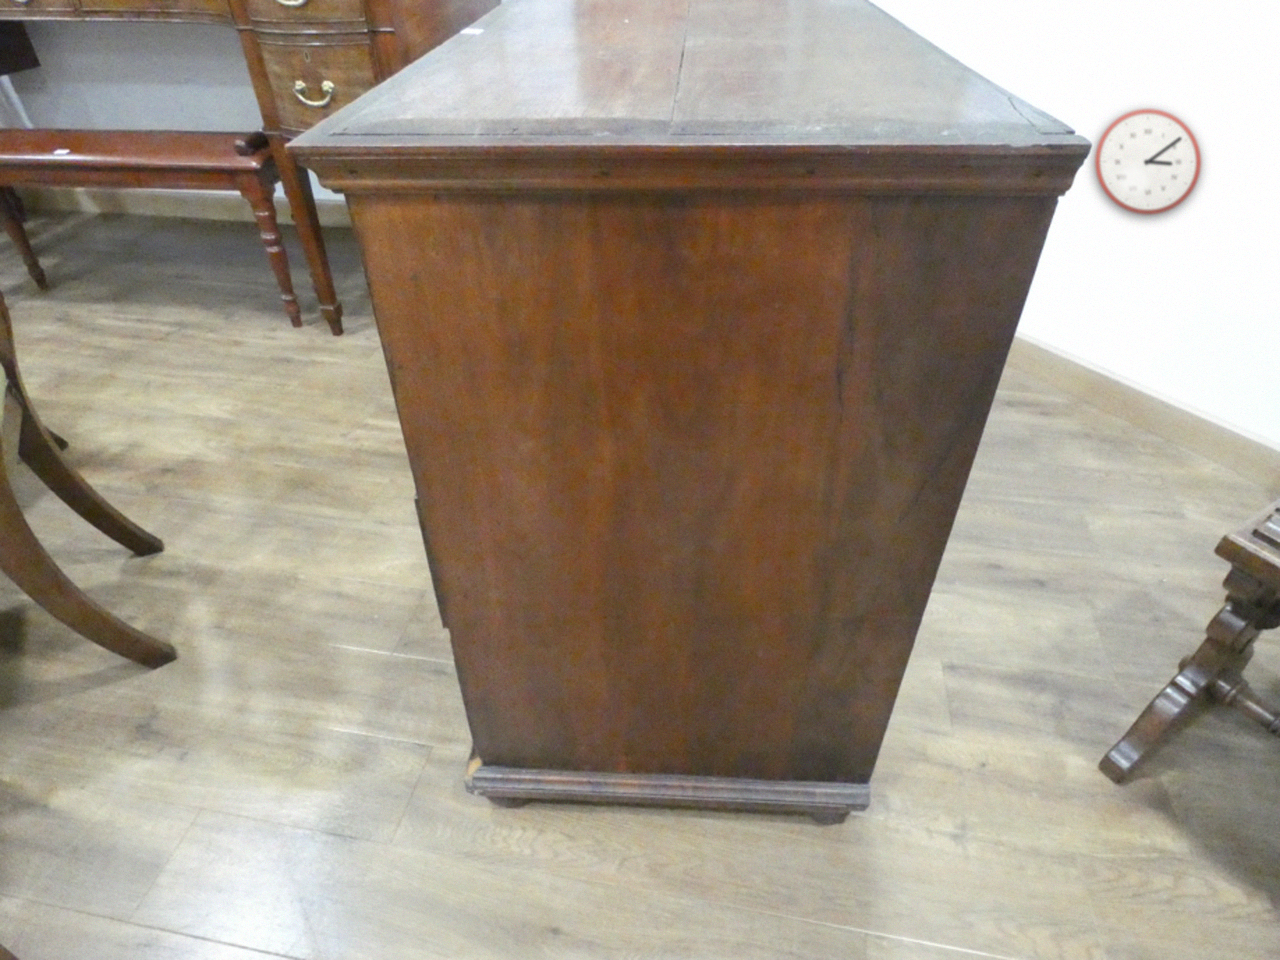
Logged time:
3h09
